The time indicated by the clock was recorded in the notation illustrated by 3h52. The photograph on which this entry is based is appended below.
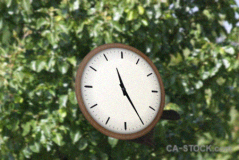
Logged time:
11h25
